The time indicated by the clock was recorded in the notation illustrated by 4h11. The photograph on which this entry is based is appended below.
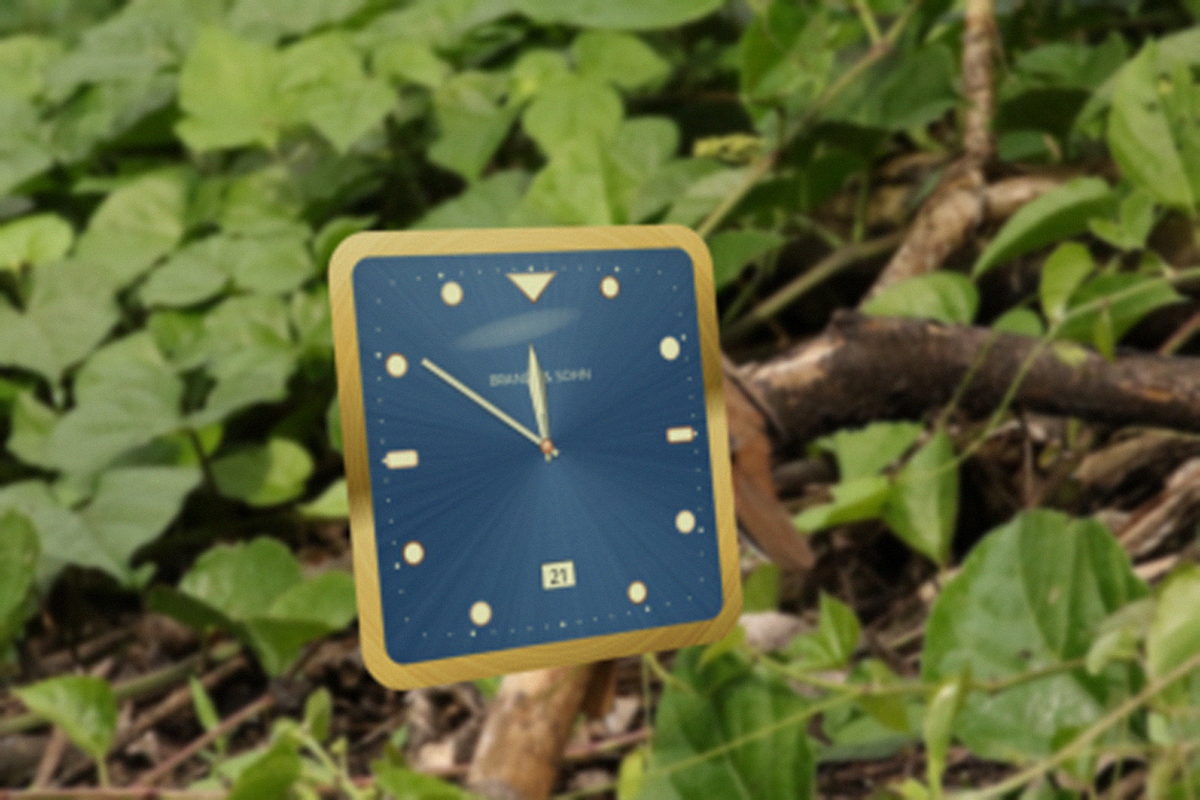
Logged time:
11h51
